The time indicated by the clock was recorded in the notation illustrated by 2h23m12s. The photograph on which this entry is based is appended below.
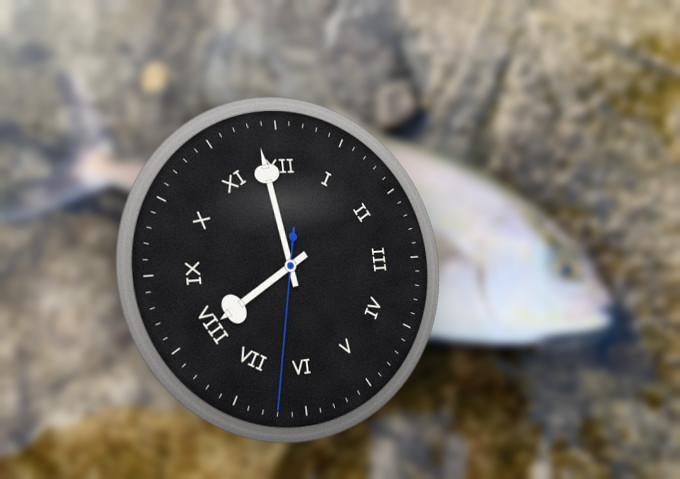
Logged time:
7h58m32s
